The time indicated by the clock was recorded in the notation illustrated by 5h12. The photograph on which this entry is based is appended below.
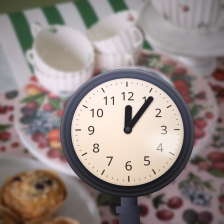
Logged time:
12h06
